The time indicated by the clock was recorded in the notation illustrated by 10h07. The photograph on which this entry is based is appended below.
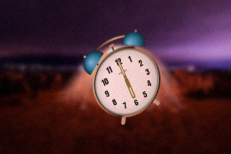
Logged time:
6h00
